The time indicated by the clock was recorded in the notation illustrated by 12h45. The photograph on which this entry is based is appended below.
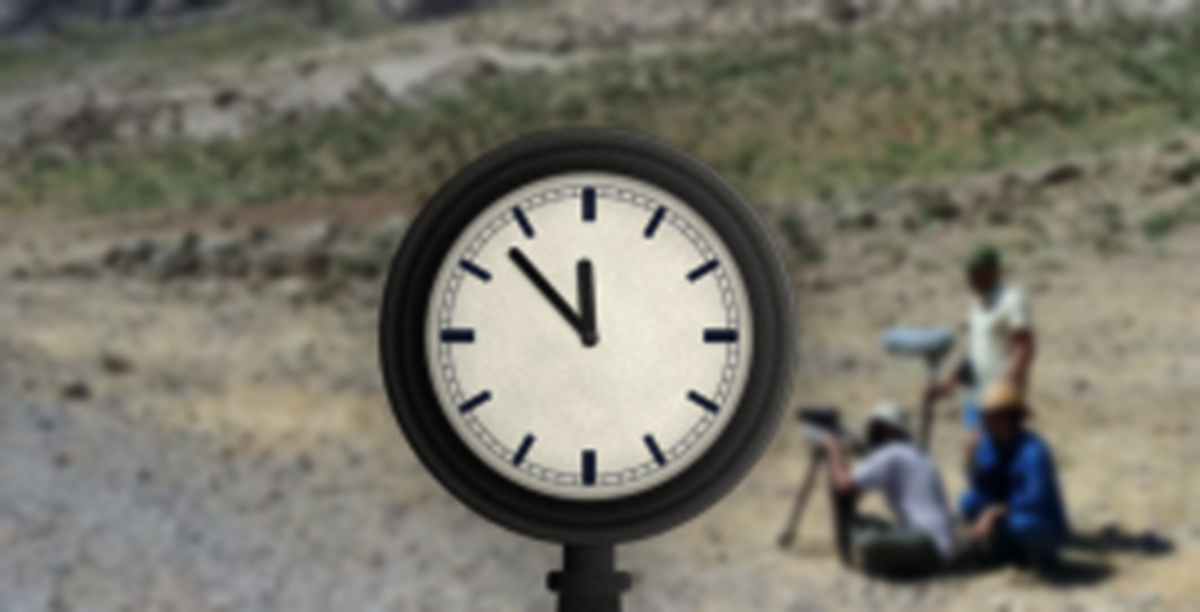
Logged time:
11h53
